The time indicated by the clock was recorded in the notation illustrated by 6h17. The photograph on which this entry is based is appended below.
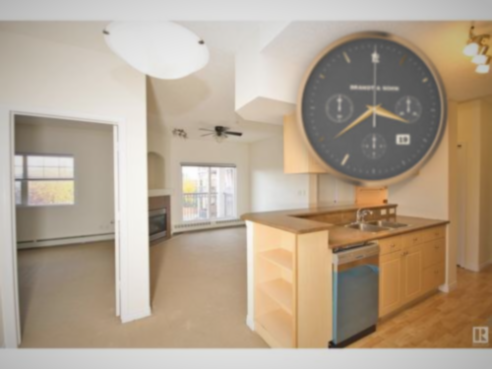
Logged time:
3h39
